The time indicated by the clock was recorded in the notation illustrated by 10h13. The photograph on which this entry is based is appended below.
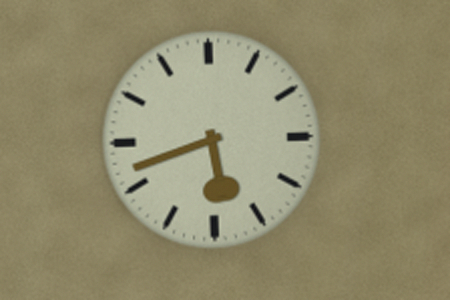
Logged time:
5h42
